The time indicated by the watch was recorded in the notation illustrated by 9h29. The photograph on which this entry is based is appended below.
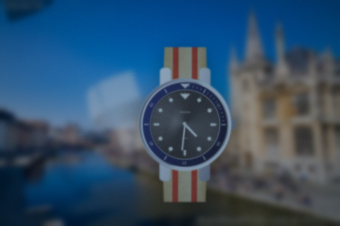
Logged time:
4h31
